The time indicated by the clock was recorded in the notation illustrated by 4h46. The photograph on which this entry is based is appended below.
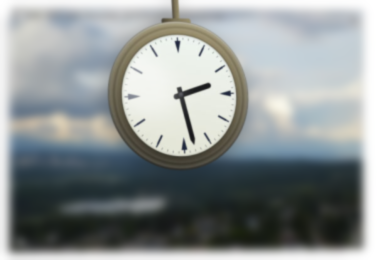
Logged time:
2h28
